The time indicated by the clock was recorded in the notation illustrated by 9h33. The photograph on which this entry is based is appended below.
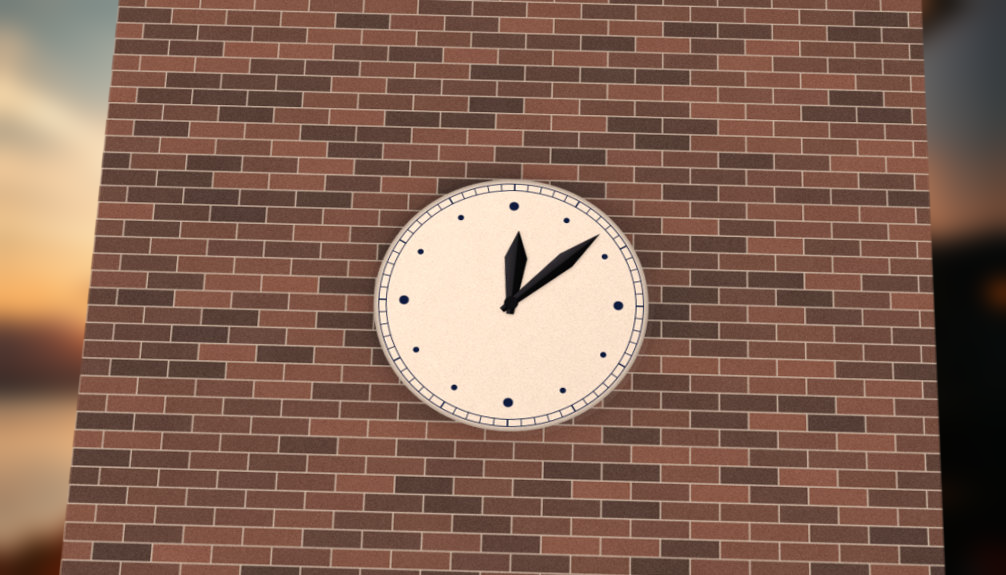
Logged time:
12h08
